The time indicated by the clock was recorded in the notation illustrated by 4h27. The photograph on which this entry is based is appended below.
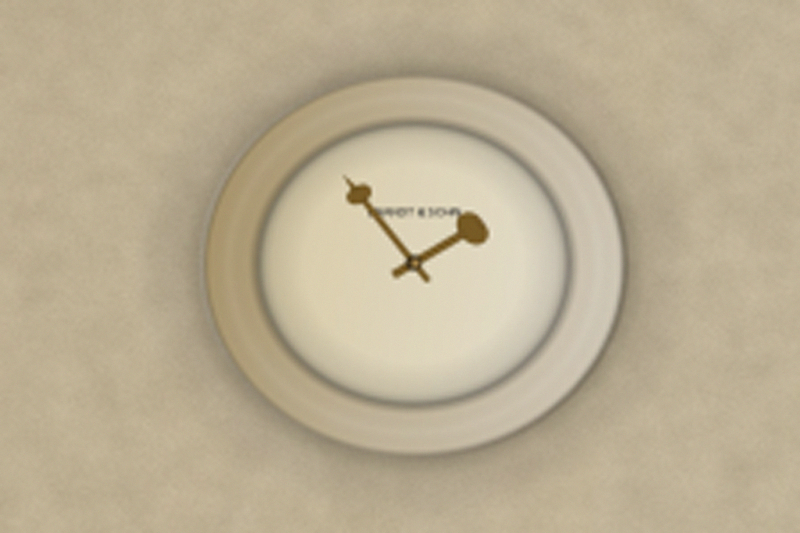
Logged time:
1h54
